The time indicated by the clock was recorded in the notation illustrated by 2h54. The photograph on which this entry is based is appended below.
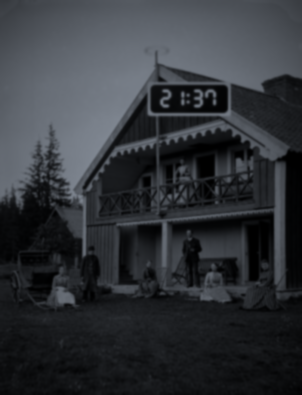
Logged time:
21h37
